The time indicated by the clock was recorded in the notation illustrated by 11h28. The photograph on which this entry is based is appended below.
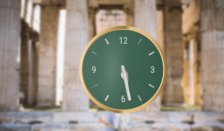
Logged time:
5h28
